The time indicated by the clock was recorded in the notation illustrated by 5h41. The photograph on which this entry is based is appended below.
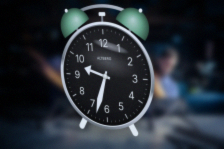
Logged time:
9h33
